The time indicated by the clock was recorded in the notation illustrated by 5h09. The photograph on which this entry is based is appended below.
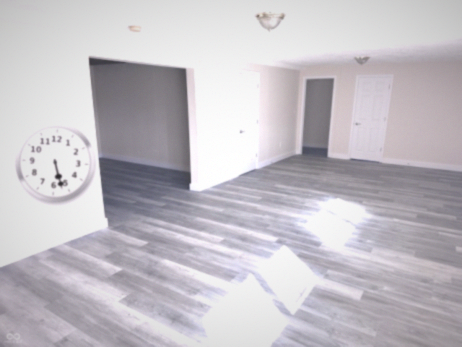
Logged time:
5h27
